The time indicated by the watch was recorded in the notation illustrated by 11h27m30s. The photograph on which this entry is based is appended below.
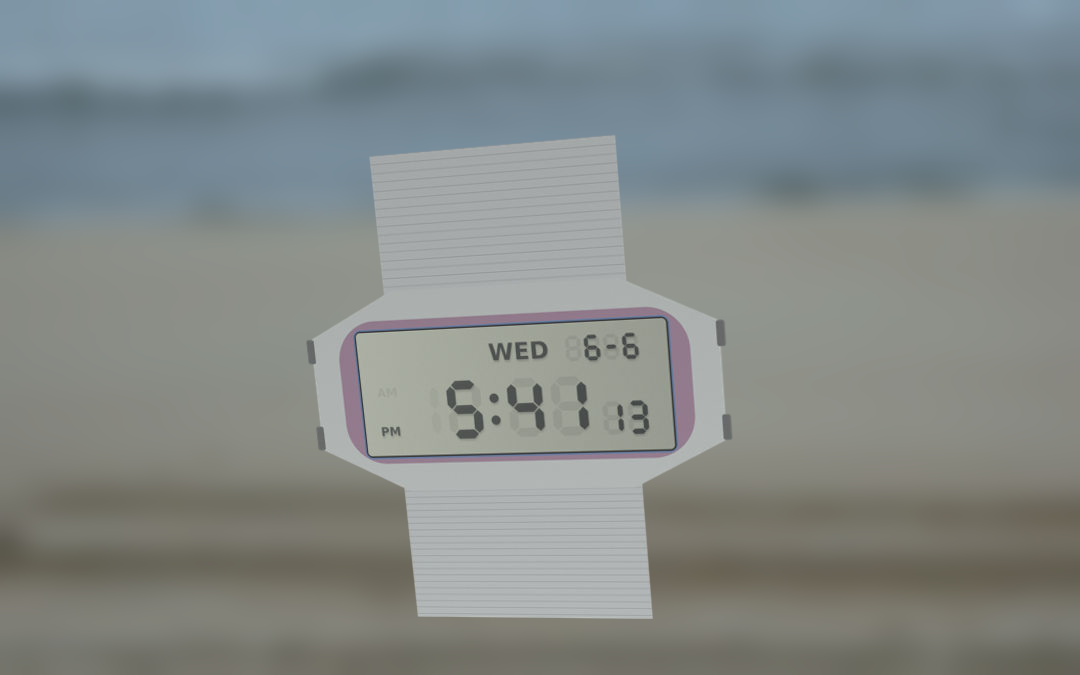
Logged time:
5h41m13s
